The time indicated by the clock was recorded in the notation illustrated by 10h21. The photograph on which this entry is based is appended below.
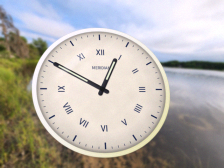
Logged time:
12h50
